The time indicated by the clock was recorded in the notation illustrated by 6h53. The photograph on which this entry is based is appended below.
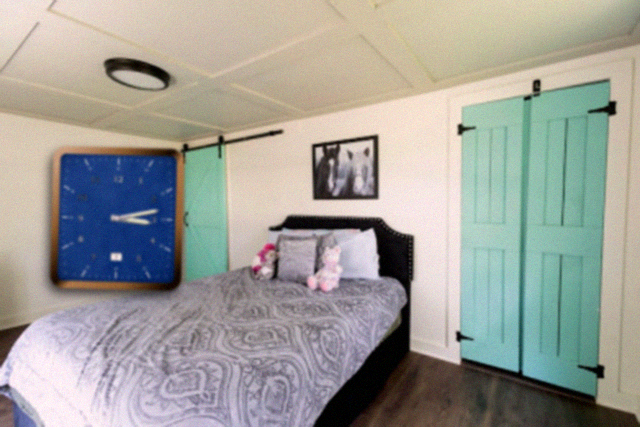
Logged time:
3h13
